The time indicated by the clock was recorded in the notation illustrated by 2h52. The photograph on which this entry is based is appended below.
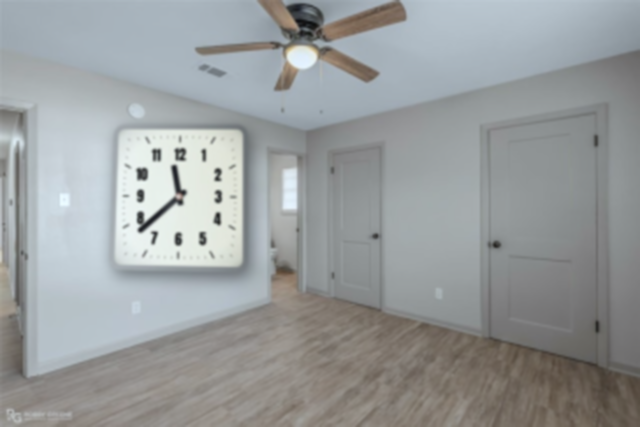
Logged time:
11h38
